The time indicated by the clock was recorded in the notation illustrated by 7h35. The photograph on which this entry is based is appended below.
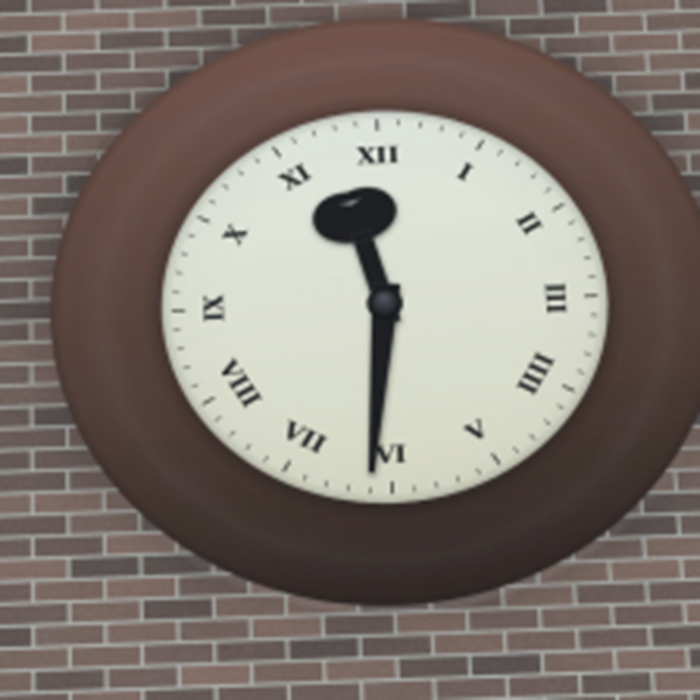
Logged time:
11h31
